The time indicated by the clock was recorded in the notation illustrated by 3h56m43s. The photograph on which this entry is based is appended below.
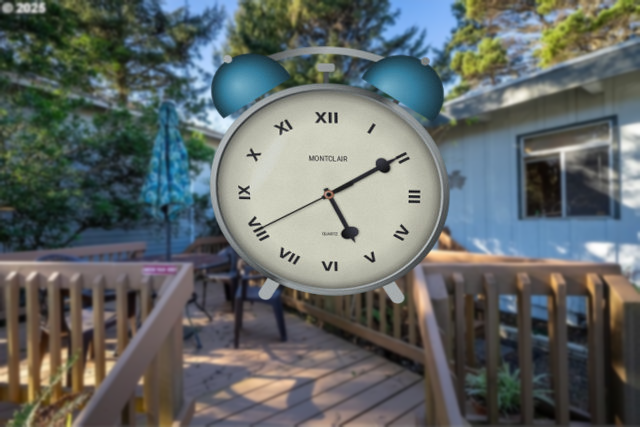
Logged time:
5h09m40s
